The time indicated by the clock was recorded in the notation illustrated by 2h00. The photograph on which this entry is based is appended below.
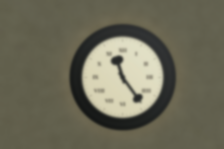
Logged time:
11h24
